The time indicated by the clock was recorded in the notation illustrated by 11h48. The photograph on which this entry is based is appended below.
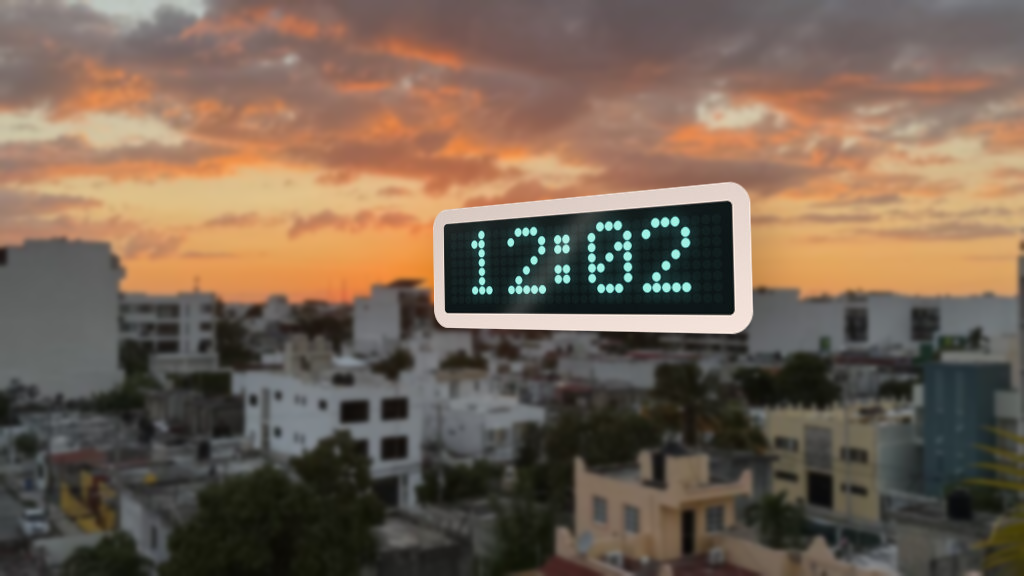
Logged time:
12h02
